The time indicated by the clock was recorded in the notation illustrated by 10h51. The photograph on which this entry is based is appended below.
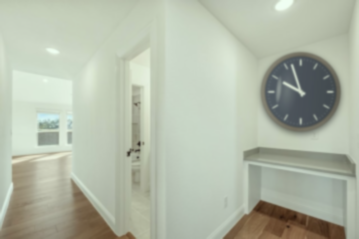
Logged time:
9h57
